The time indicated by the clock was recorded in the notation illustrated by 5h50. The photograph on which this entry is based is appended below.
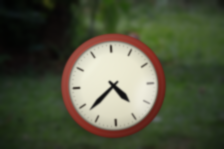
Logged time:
4h38
